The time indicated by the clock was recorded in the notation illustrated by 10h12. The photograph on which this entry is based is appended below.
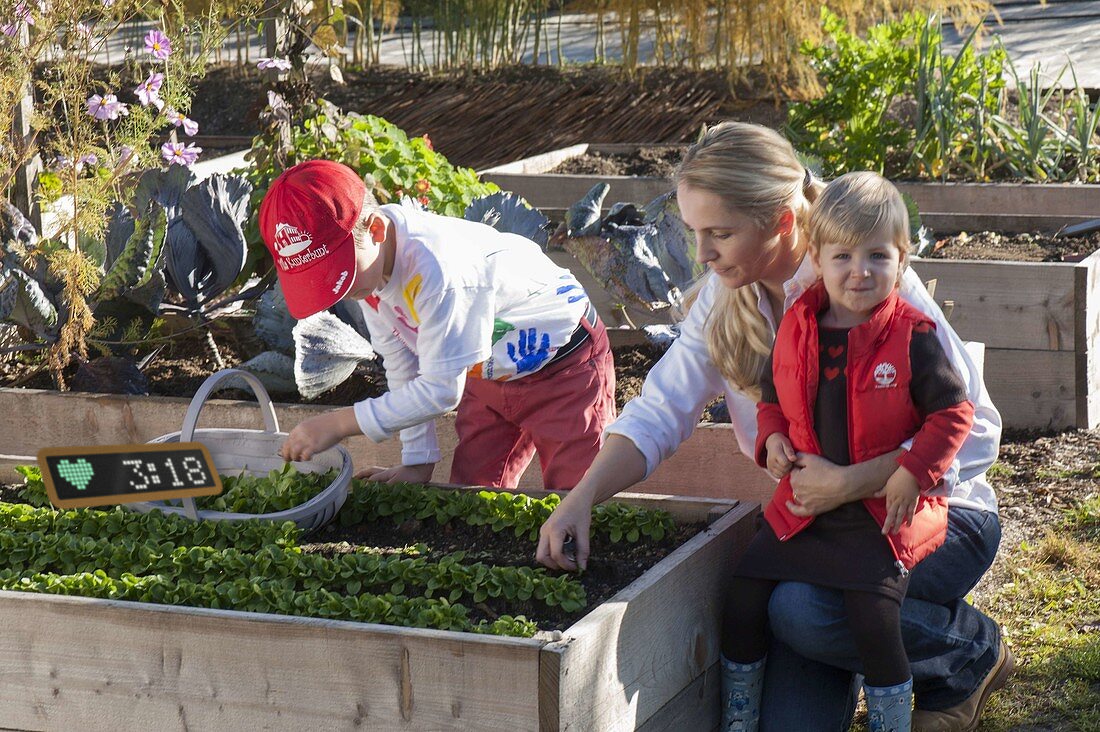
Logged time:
3h18
